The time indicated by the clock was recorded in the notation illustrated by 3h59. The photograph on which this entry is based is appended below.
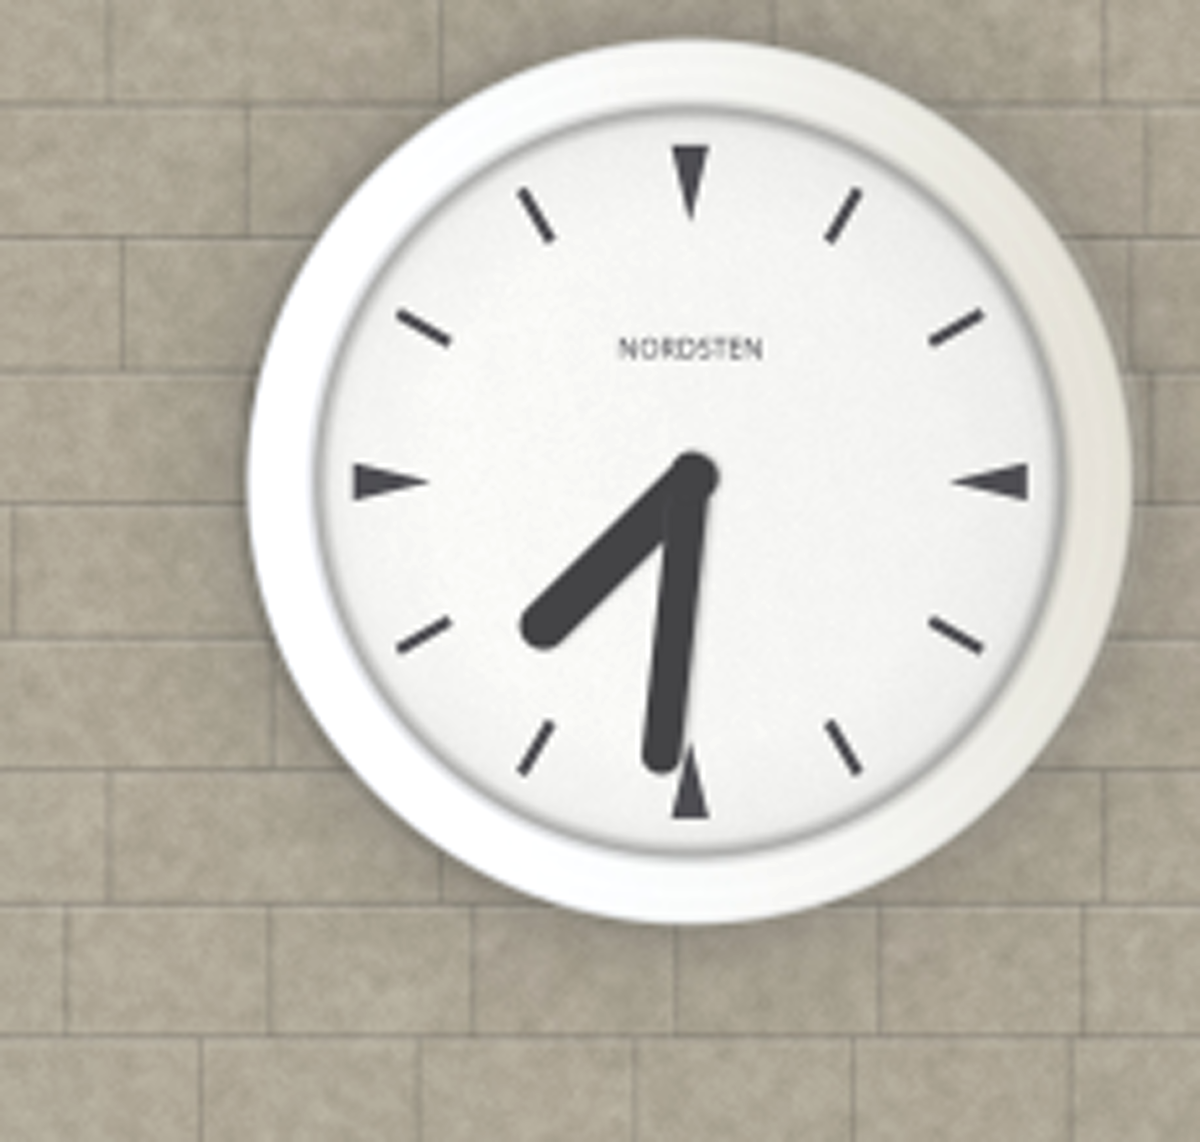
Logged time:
7h31
